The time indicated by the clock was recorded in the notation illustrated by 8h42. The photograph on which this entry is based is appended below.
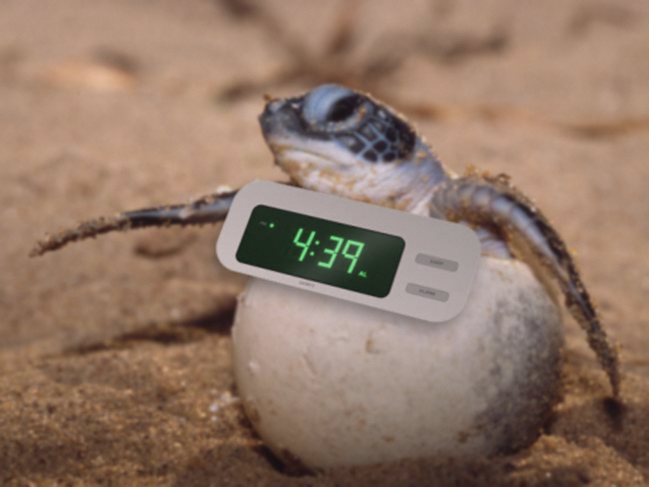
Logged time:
4h39
